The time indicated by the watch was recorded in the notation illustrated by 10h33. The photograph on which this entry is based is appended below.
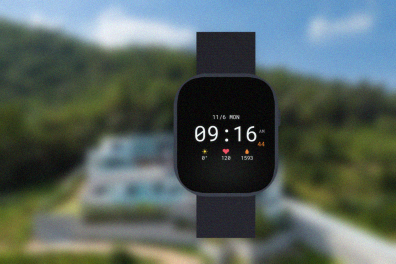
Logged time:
9h16
